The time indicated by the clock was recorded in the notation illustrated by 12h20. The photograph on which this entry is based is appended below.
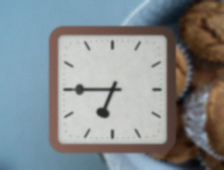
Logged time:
6h45
